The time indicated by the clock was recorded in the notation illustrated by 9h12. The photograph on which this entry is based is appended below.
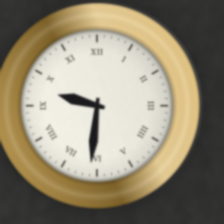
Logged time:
9h31
